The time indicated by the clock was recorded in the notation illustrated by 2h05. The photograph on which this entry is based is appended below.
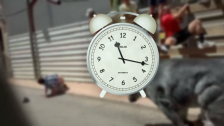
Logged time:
11h17
